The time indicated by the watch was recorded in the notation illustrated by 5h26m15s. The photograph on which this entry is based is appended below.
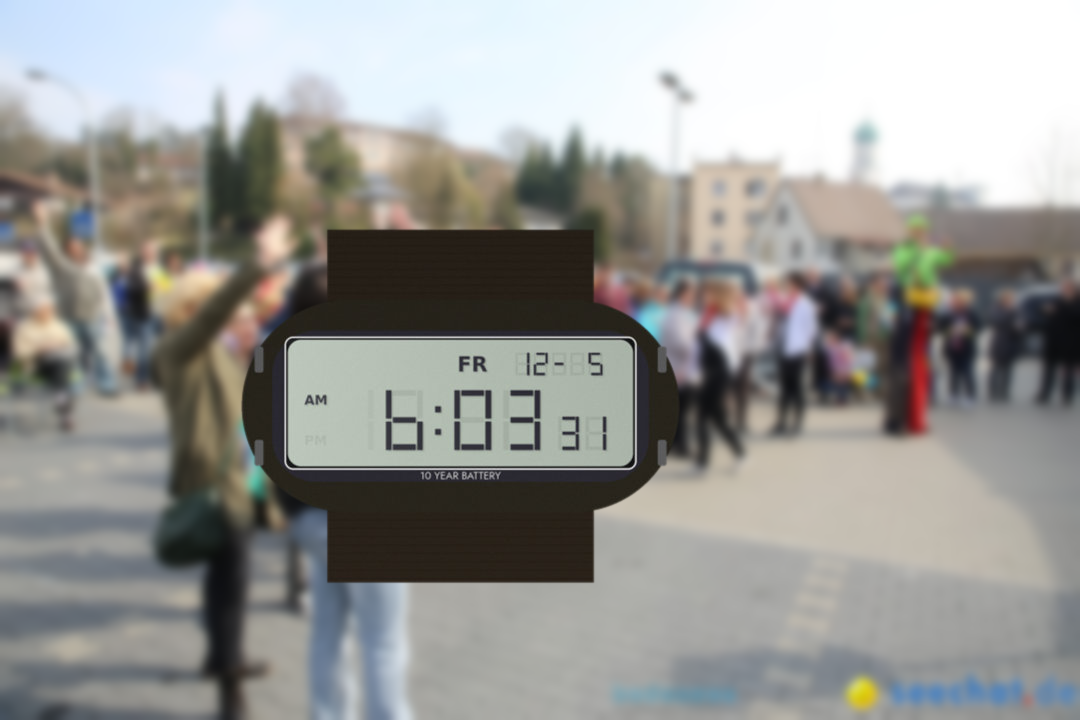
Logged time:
6h03m31s
